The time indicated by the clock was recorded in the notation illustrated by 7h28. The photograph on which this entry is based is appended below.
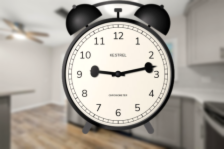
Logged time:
9h13
